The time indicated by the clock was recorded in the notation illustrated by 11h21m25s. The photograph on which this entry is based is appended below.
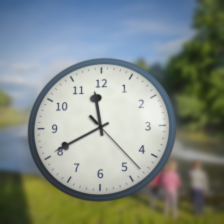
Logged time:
11h40m23s
